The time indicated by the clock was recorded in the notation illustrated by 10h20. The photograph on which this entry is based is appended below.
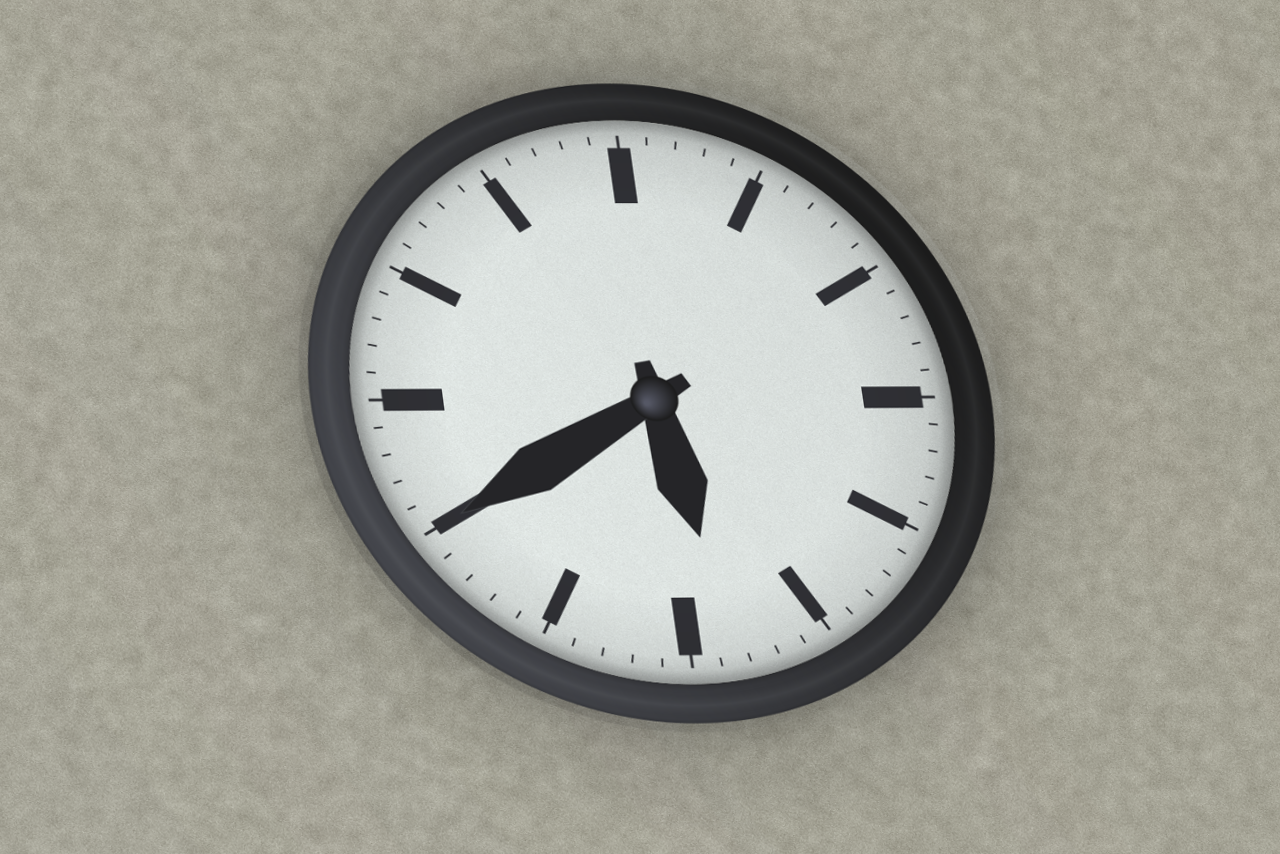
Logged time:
5h40
